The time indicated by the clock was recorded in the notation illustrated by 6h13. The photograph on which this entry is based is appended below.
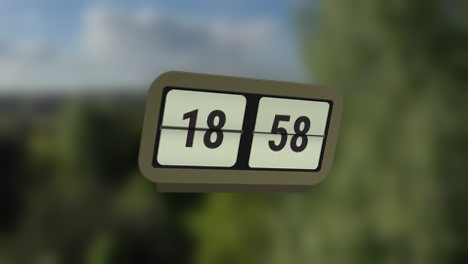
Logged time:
18h58
